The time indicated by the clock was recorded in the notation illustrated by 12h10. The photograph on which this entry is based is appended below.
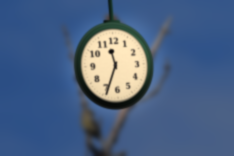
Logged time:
11h34
